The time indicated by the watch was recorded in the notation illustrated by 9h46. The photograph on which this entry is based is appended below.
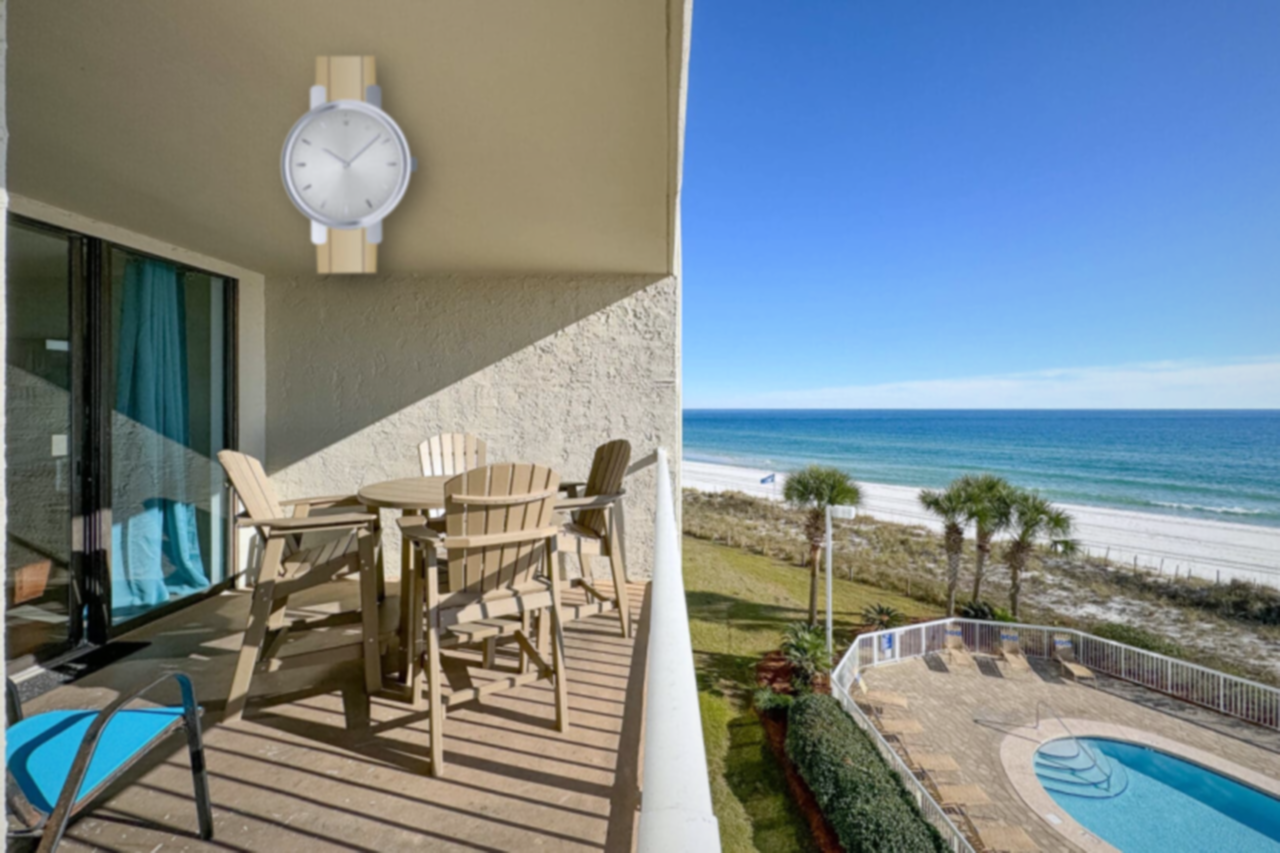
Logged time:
10h08
